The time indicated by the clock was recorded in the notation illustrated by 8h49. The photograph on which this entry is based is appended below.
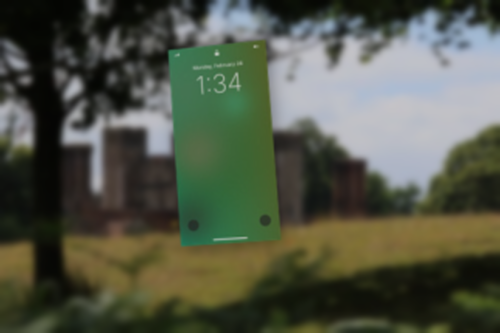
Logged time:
1h34
